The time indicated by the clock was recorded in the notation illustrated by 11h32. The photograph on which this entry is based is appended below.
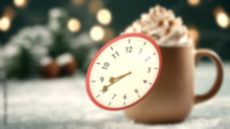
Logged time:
8h41
